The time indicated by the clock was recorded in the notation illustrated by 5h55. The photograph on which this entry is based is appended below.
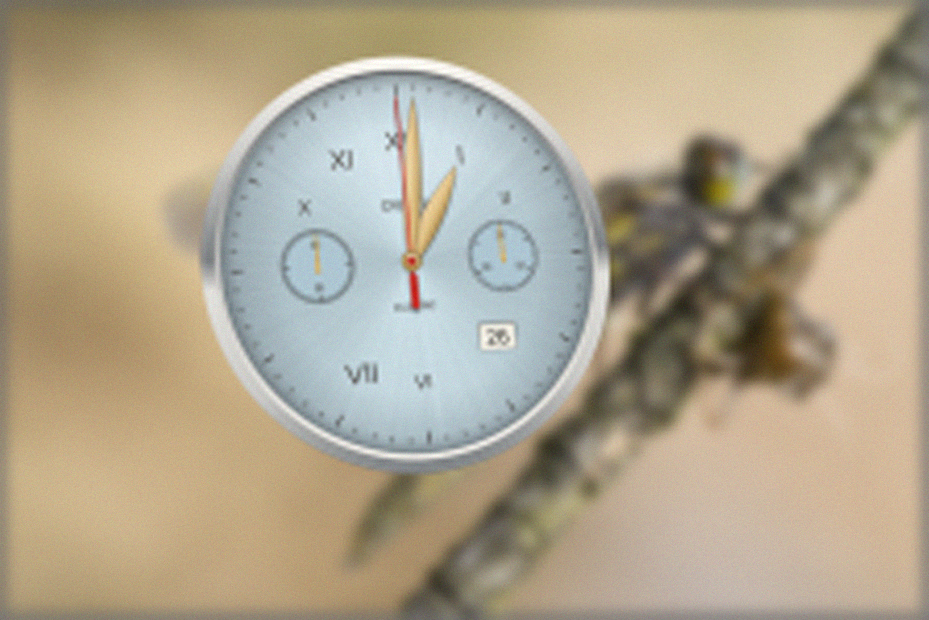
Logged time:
1h01
